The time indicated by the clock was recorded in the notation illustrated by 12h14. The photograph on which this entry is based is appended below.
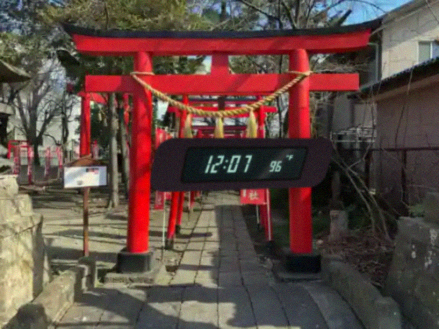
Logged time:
12h07
